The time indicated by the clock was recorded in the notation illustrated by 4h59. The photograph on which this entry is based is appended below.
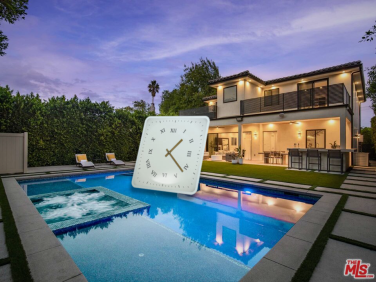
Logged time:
1h22
